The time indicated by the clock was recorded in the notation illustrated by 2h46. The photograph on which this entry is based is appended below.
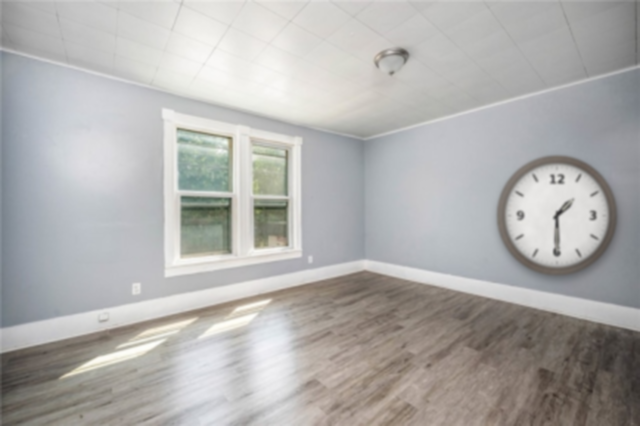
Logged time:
1h30
